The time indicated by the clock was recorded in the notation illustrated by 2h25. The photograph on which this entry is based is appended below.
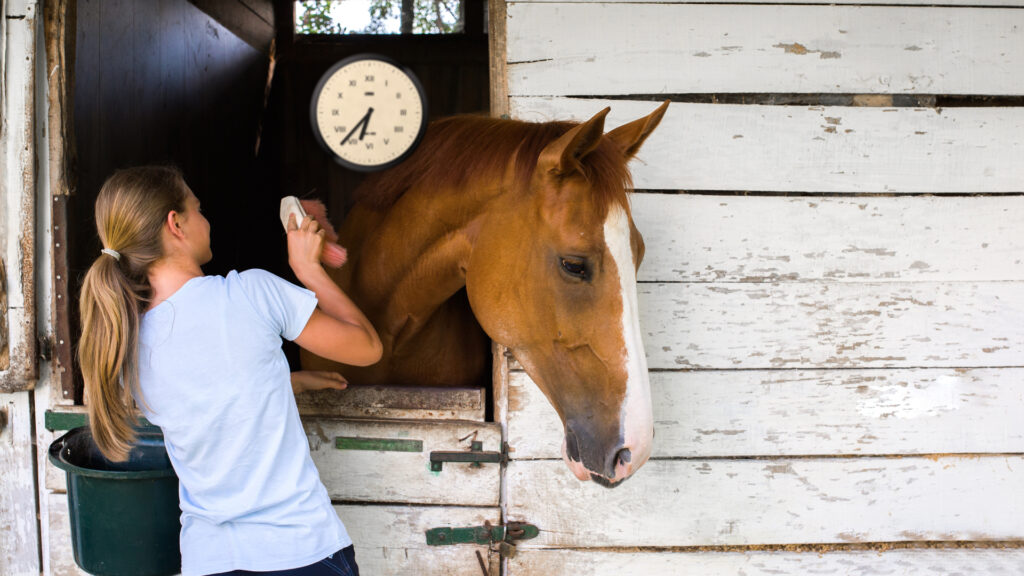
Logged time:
6h37
